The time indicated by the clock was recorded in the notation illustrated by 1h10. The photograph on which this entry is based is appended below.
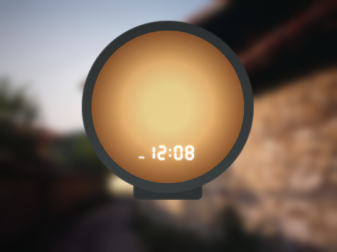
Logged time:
12h08
